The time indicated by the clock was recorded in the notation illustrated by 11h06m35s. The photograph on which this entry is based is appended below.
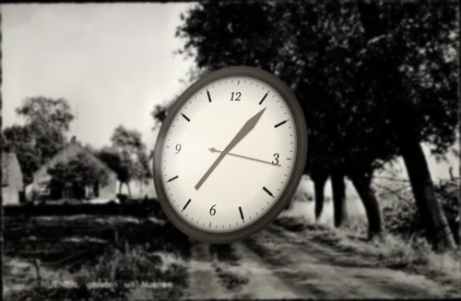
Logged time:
7h06m16s
